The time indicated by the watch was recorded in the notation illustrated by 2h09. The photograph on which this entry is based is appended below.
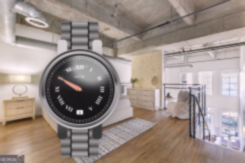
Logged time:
9h50
